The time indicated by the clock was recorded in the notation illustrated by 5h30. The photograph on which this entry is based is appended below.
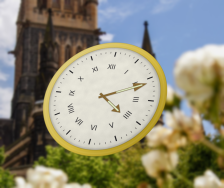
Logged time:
4h11
